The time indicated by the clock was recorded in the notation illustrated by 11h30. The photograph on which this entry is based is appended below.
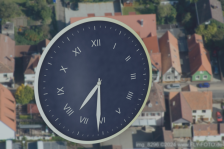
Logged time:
7h31
